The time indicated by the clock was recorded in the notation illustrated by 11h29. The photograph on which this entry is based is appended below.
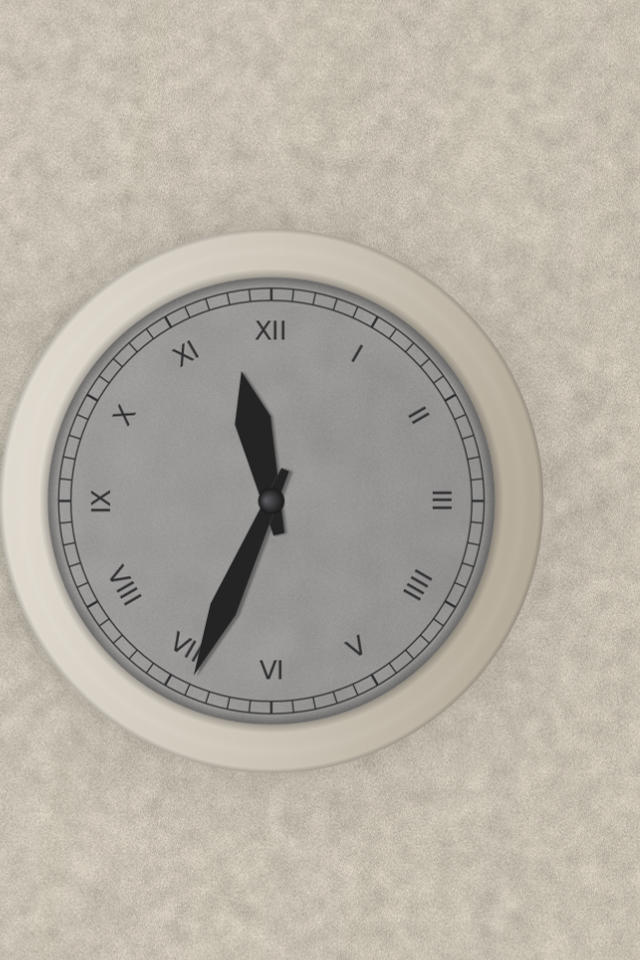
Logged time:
11h34
